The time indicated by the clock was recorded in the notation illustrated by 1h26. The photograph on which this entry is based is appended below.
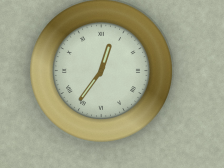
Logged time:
12h36
